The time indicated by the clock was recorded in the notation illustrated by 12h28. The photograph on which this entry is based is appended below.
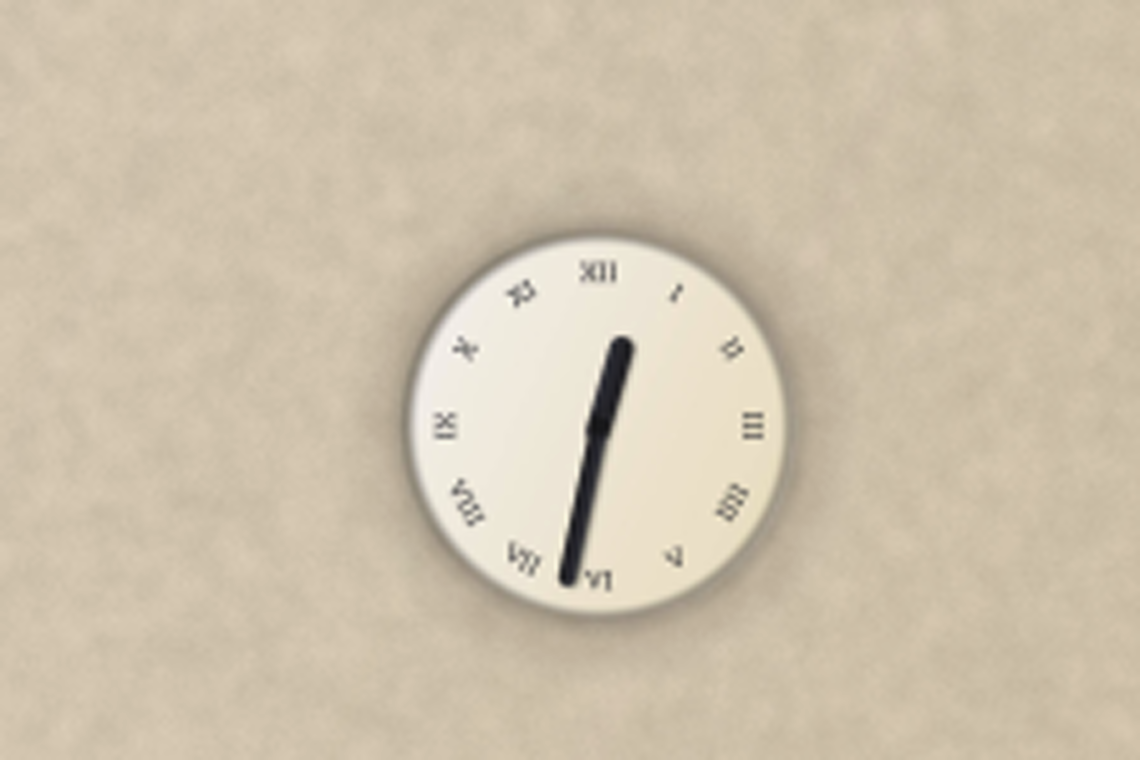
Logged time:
12h32
